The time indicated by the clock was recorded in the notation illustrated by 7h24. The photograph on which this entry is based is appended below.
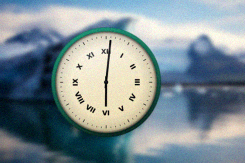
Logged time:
6h01
